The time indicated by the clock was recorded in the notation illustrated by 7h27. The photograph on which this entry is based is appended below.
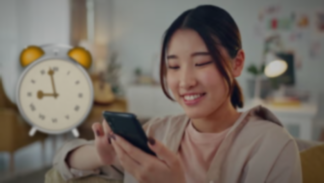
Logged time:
8h58
